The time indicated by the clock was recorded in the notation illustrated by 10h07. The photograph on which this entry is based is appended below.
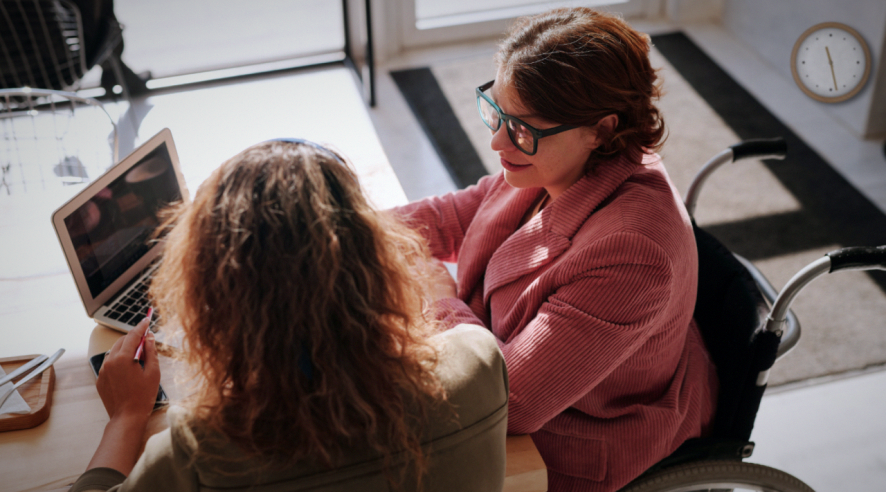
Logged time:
11h28
